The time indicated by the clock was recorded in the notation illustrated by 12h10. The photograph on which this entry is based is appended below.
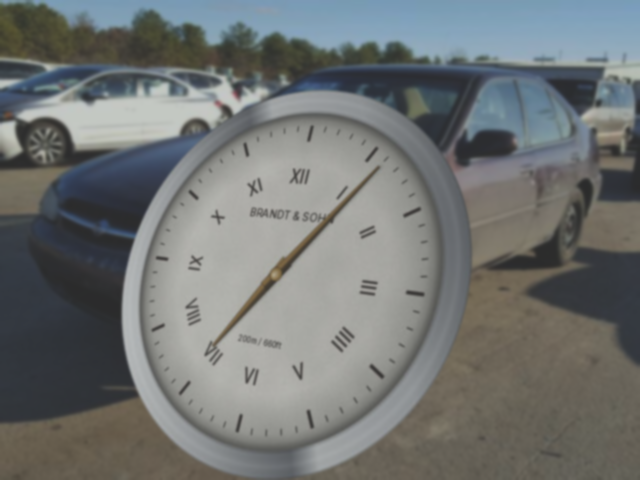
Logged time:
7h06
